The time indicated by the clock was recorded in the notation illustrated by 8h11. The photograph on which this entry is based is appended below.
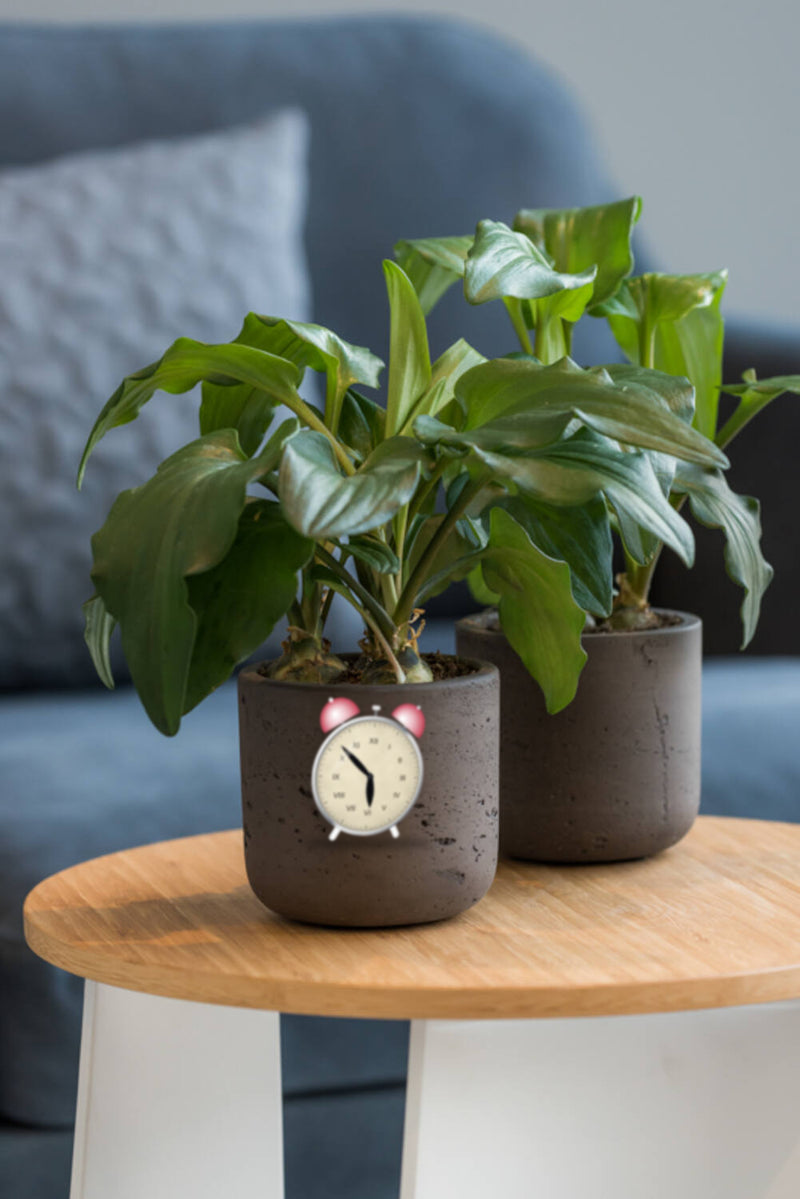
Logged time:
5h52
